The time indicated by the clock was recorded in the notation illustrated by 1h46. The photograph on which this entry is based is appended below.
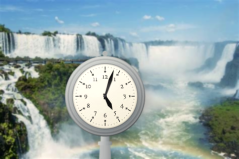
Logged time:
5h03
